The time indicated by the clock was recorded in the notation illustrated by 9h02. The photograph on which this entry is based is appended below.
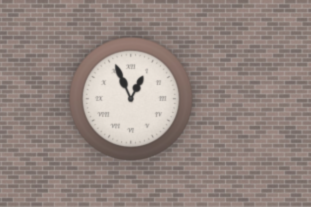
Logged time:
12h56
